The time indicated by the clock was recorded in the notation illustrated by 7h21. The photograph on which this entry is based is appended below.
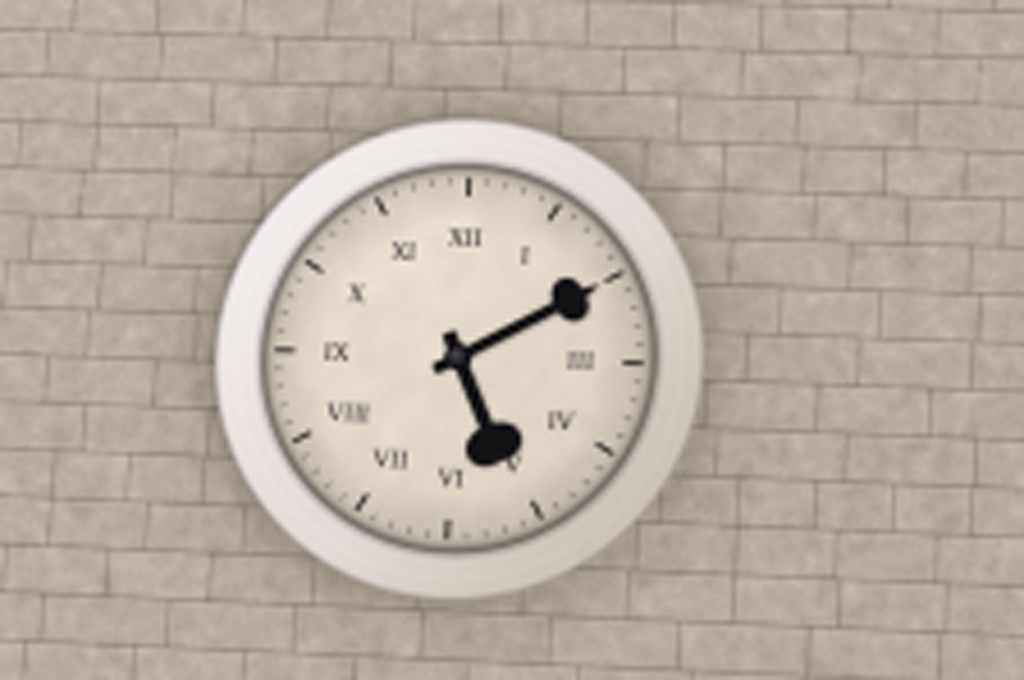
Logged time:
5h10
